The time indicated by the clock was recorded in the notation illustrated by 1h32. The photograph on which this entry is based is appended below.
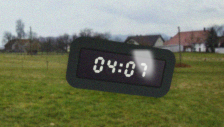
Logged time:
4h07
